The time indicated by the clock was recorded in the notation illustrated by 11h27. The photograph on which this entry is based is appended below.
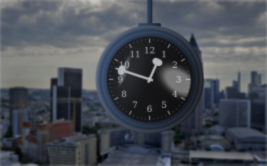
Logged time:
12h48
